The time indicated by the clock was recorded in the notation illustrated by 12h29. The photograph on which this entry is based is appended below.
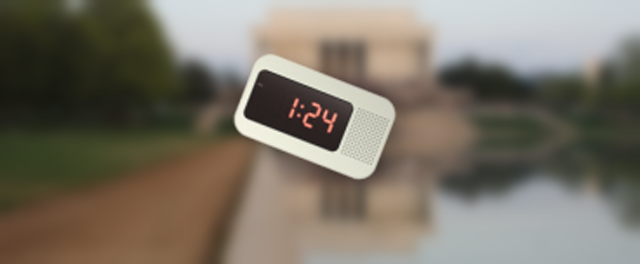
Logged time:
1h24
